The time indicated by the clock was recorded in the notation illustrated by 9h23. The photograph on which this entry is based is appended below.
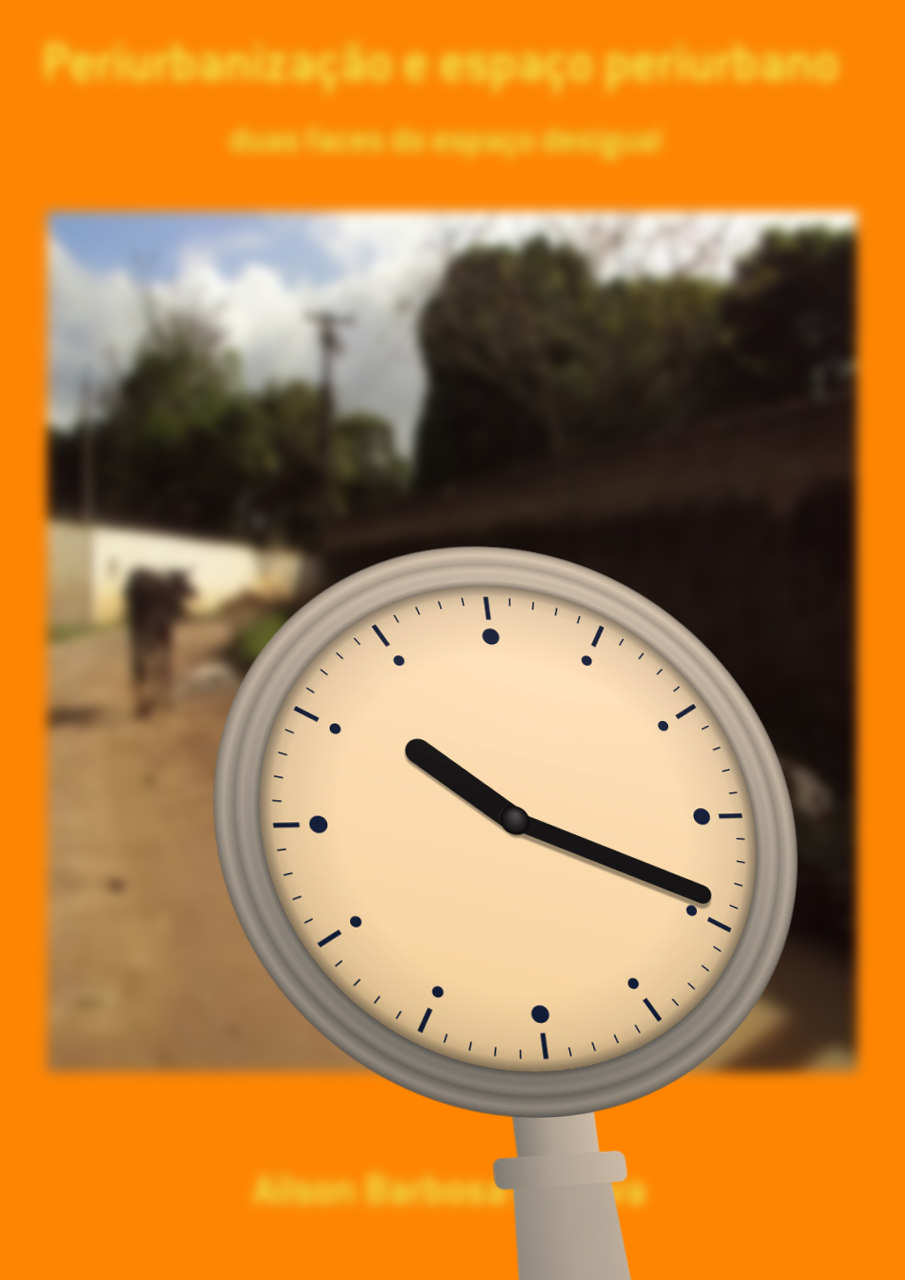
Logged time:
10h19
